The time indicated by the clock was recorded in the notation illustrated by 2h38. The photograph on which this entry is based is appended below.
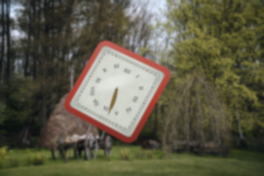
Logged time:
5h28
